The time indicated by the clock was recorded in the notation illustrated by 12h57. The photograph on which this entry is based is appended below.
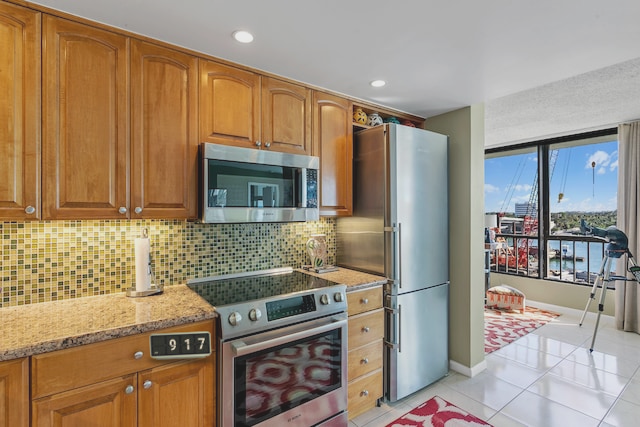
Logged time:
9h17
